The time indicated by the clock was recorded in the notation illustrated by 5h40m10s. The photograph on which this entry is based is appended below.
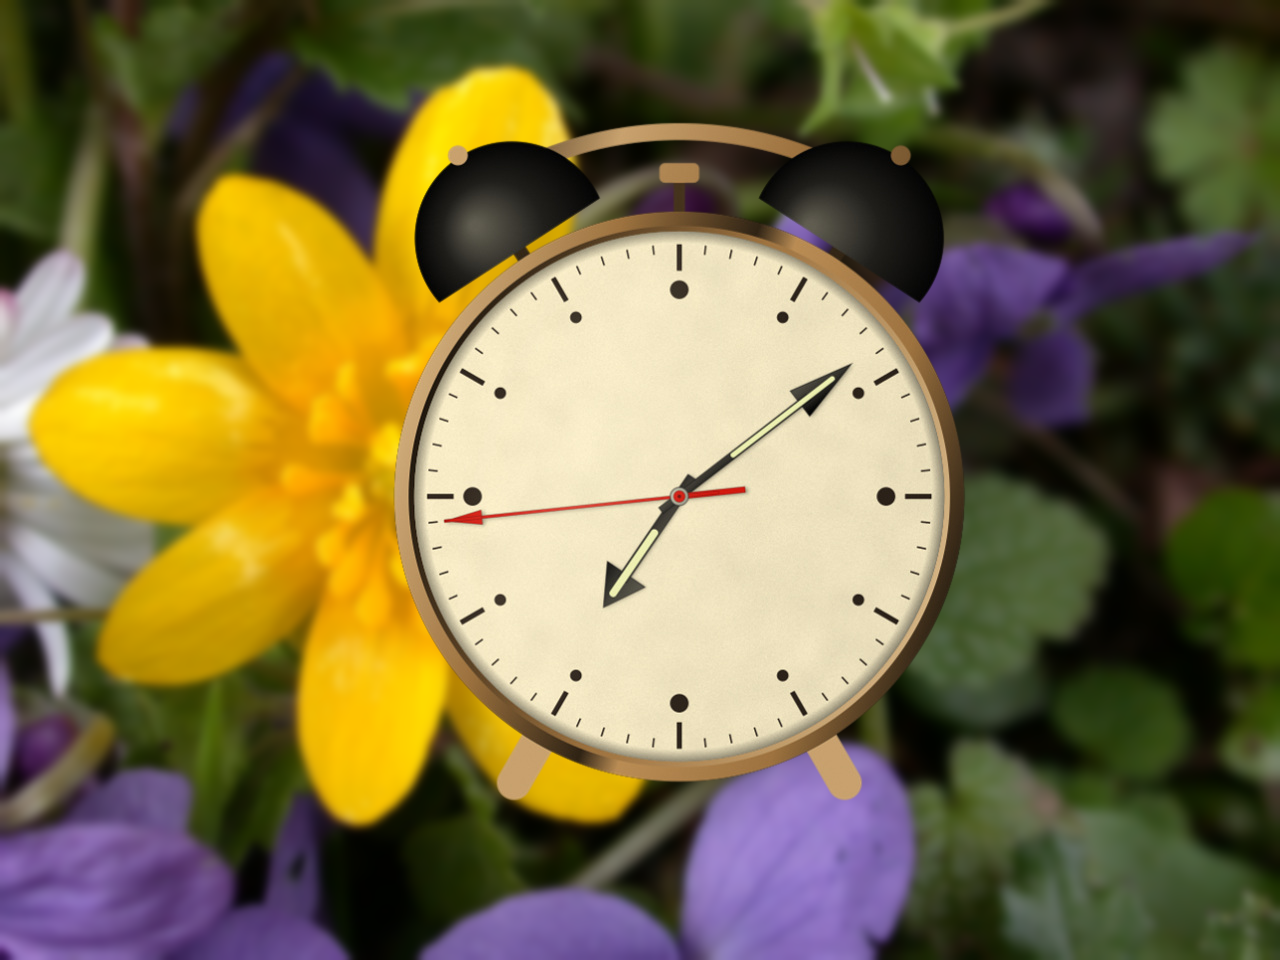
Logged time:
7h08m44s
